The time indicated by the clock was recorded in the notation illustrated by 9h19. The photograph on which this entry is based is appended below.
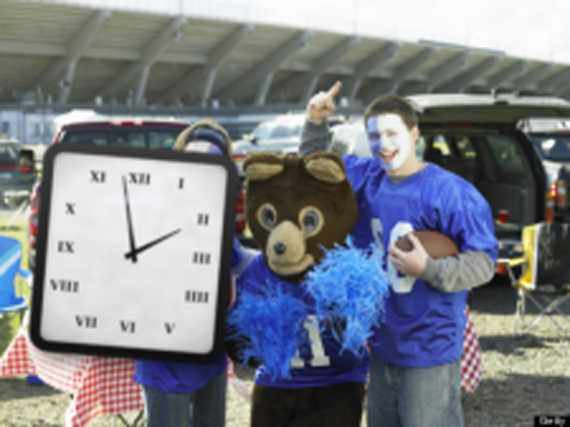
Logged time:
1h58
